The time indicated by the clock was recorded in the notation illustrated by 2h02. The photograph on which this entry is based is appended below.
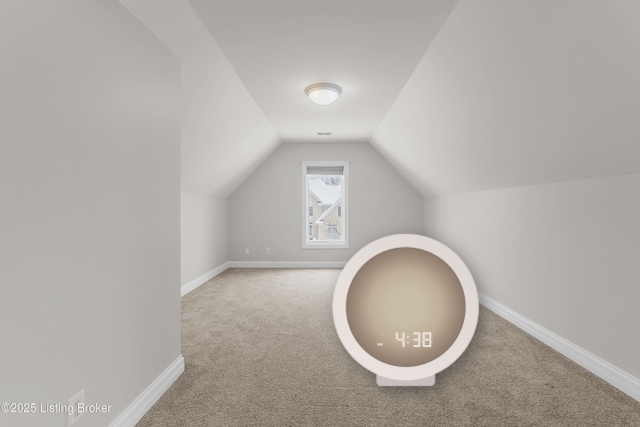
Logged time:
4h38
